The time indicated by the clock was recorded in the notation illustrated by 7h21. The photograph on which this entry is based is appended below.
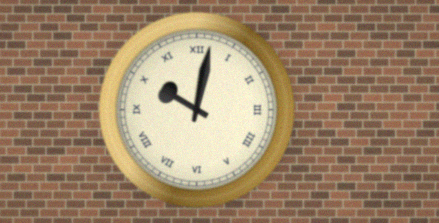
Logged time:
10h02
